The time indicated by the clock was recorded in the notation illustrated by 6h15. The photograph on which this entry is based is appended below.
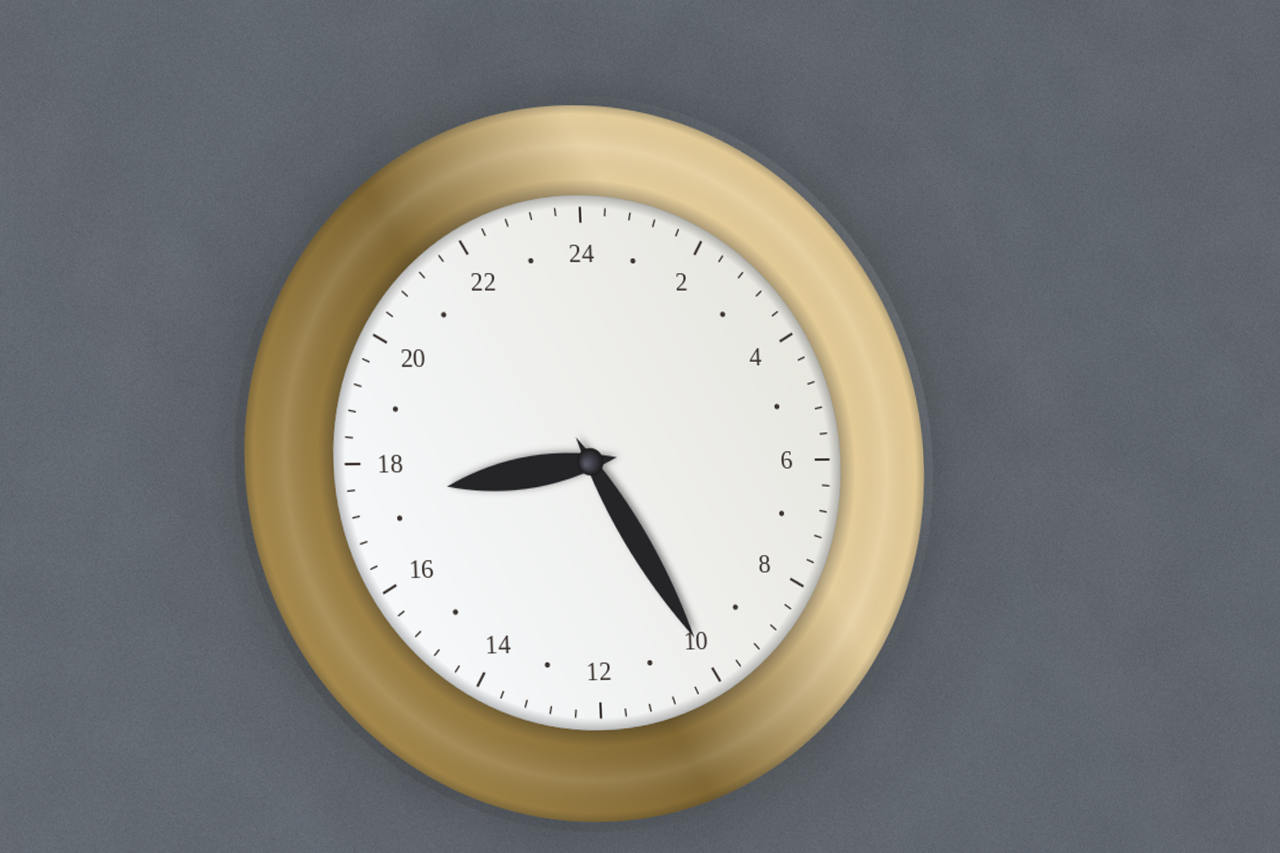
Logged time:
17h25
